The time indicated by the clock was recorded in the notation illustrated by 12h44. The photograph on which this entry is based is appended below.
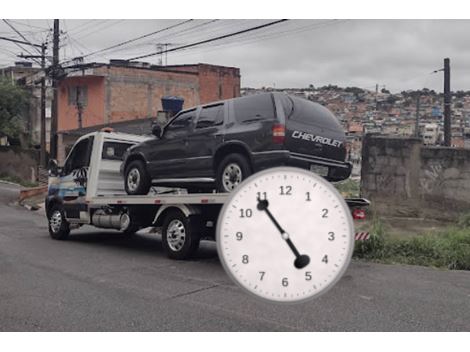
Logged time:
4h54
